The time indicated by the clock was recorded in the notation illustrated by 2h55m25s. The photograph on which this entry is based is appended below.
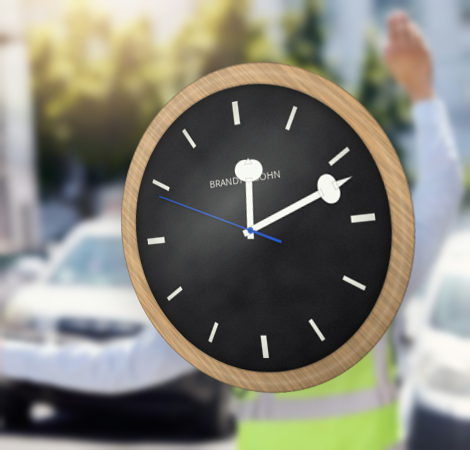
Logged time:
12h11m49s
